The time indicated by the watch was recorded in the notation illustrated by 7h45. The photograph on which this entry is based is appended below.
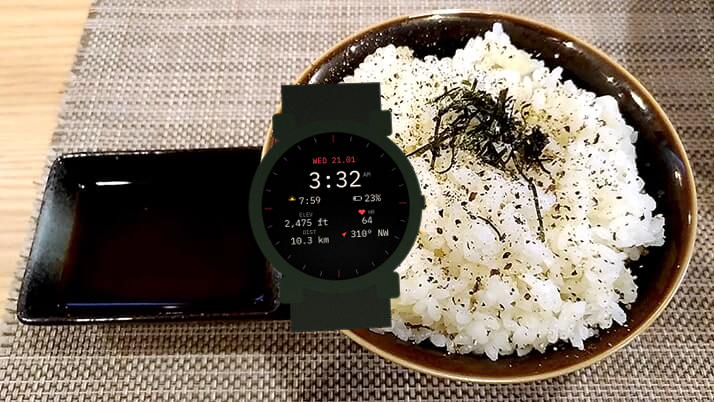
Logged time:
3h32
